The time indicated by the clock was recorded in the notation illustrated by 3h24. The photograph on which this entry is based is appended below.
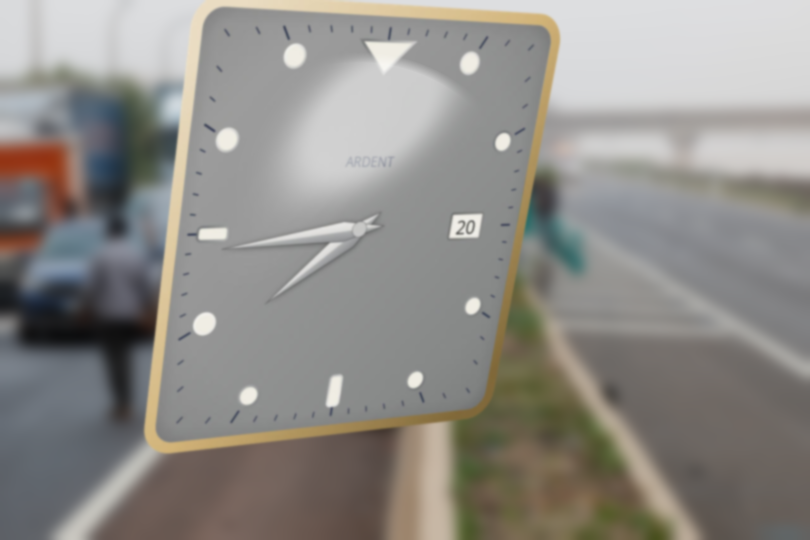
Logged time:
7h44
